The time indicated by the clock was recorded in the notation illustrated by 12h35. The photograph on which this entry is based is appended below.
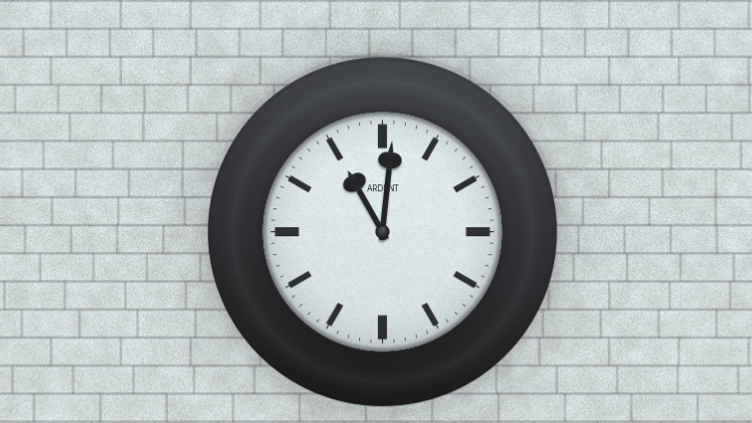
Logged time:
11h01
